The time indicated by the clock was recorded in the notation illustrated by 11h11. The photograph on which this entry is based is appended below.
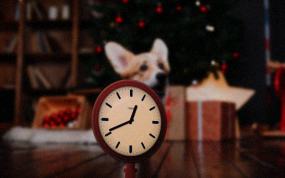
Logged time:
12h41
